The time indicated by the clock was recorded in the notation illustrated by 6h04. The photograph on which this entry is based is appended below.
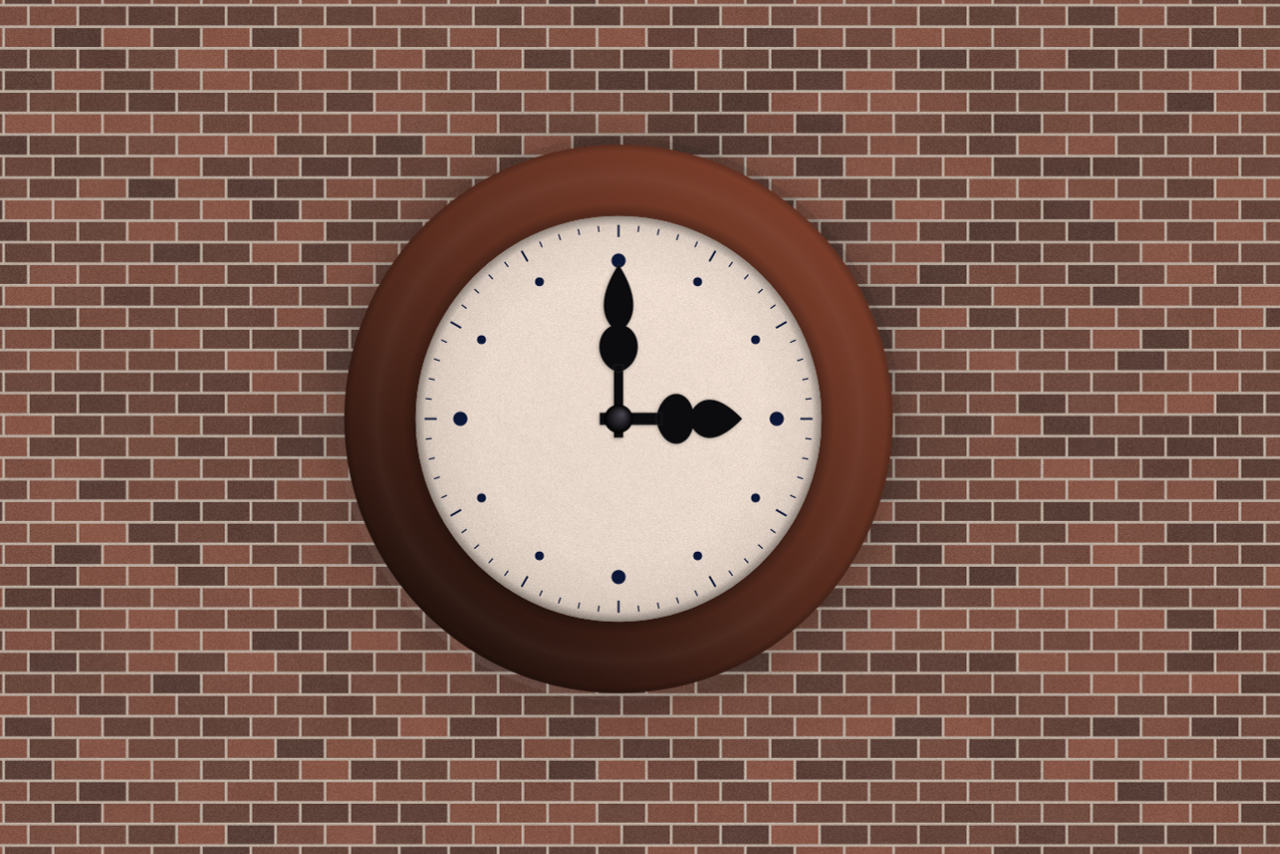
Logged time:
3h00
